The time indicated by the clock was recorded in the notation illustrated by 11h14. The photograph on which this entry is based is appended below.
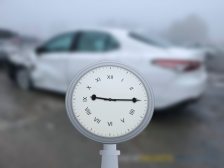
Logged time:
9h15
